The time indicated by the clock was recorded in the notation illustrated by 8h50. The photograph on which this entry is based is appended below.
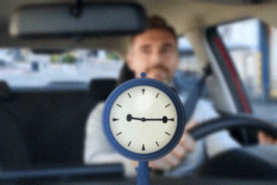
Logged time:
9h15
